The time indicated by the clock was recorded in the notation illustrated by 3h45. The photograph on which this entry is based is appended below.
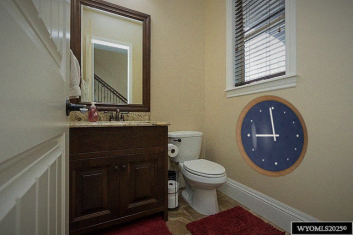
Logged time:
8h59
